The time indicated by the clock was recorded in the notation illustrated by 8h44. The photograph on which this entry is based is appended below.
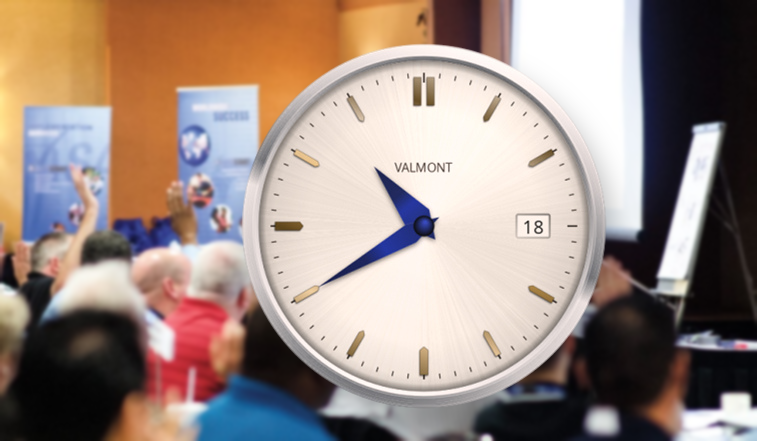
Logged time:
10h40
